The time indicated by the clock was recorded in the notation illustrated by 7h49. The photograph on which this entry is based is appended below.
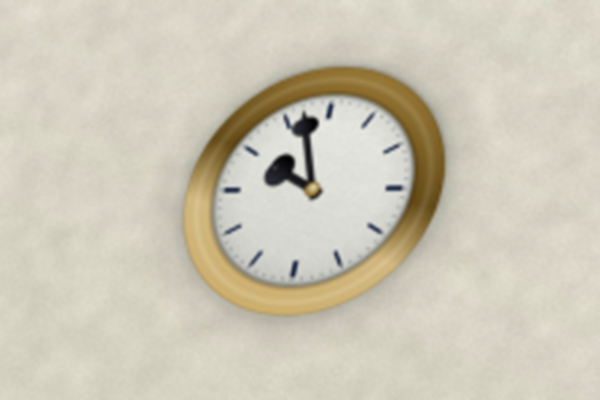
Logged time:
9h57
